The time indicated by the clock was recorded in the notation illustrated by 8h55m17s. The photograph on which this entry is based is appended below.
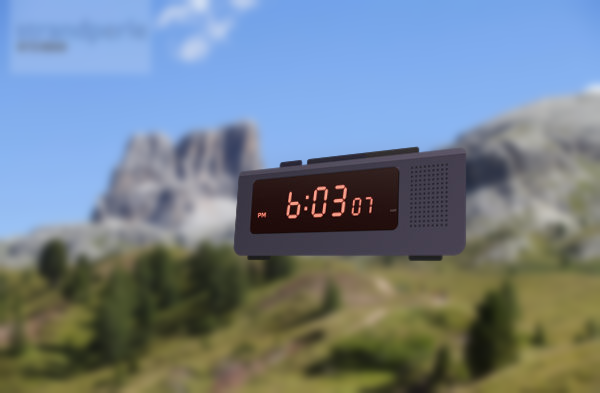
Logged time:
6h03m07s
